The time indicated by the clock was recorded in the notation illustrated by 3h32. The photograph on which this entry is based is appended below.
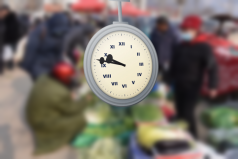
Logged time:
9h47
